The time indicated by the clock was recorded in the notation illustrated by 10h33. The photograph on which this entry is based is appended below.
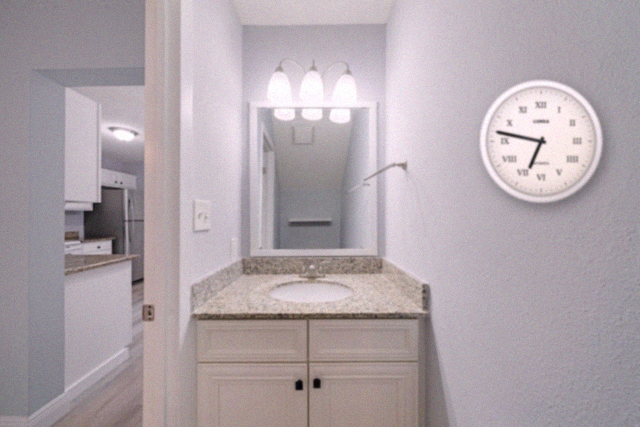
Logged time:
6h47
